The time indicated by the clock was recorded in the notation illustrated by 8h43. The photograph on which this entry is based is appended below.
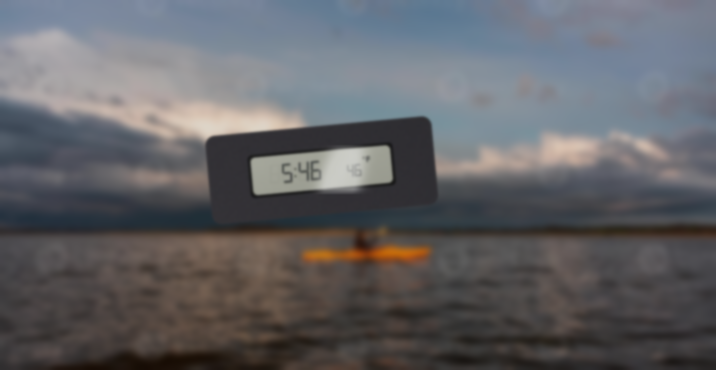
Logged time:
5h46
